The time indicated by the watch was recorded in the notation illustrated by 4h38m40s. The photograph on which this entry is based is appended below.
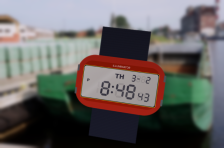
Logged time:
8h48m43s
